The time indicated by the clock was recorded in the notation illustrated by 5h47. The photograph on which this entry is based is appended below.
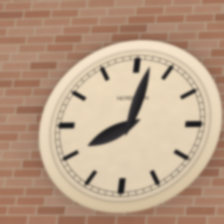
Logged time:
8h02
